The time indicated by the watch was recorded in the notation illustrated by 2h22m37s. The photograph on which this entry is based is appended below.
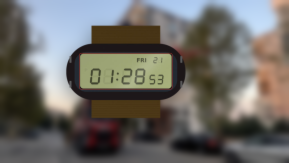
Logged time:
1h28m53s
